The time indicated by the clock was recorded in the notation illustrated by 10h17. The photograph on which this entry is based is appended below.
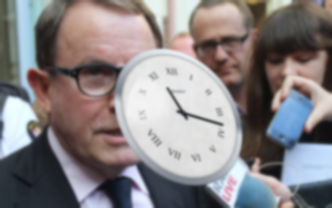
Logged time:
11h18
